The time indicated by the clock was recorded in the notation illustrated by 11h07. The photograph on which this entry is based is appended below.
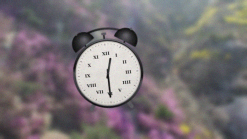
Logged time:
12h30
